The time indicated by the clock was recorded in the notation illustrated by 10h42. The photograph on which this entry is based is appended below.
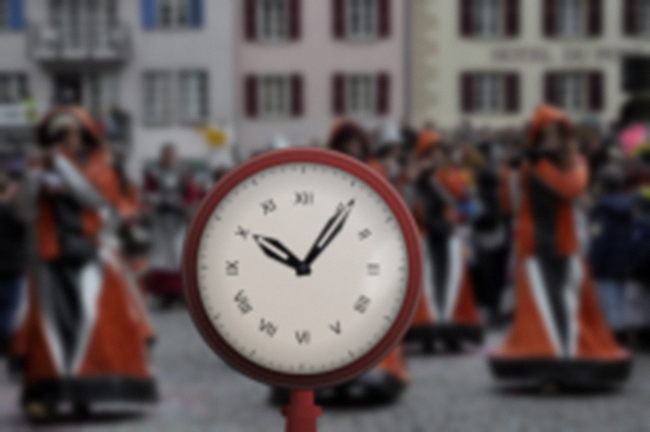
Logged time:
10h06
